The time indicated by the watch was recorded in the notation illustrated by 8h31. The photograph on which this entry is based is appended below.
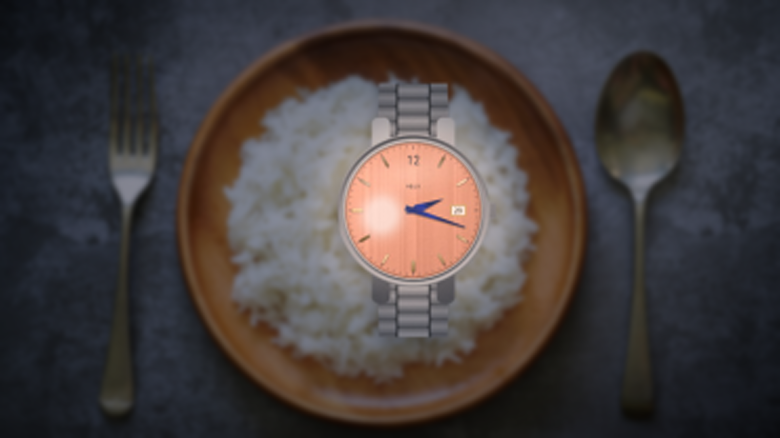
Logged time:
2h18
